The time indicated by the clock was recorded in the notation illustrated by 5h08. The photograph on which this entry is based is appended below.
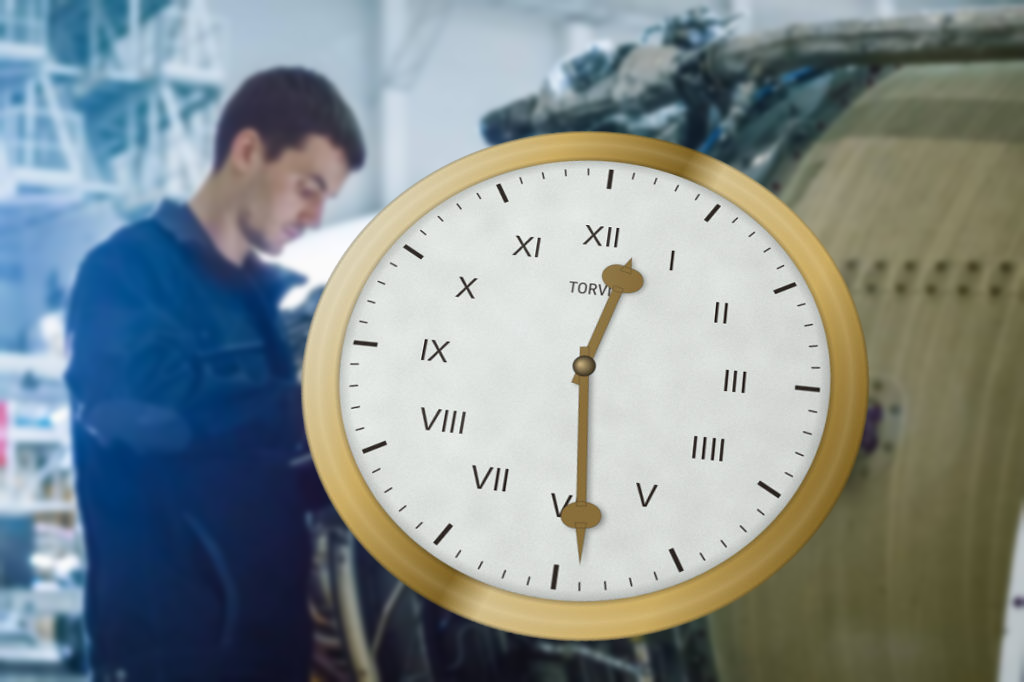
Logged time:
12h29
